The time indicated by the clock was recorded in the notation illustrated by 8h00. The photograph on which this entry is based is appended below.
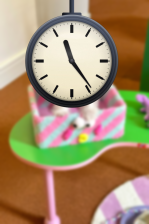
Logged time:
11h24
